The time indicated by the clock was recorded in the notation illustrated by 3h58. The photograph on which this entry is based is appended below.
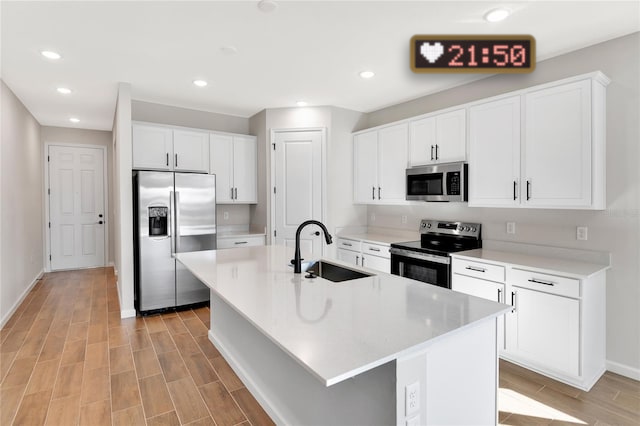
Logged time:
21h50
